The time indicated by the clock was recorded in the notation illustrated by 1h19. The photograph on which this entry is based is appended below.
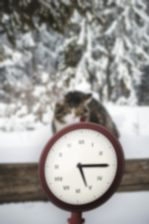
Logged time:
5h15
